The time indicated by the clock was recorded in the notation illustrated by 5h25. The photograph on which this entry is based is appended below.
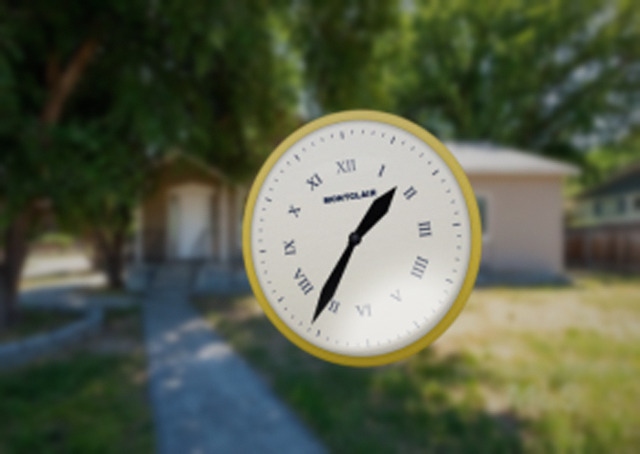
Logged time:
1h36
